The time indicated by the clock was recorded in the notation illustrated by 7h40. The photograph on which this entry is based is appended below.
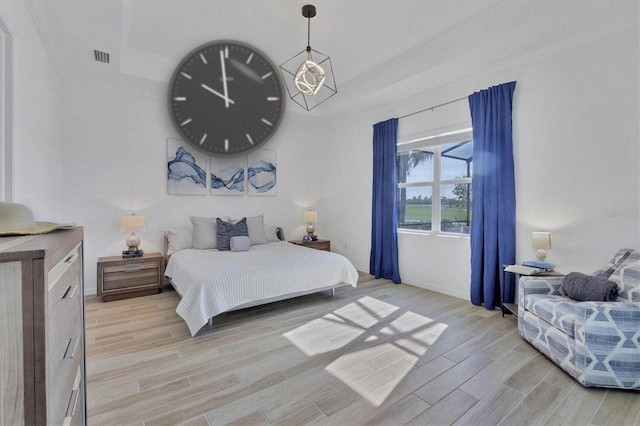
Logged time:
9h59
